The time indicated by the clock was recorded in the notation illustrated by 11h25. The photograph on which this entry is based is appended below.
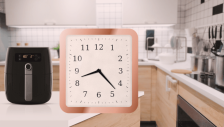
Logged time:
8h23
